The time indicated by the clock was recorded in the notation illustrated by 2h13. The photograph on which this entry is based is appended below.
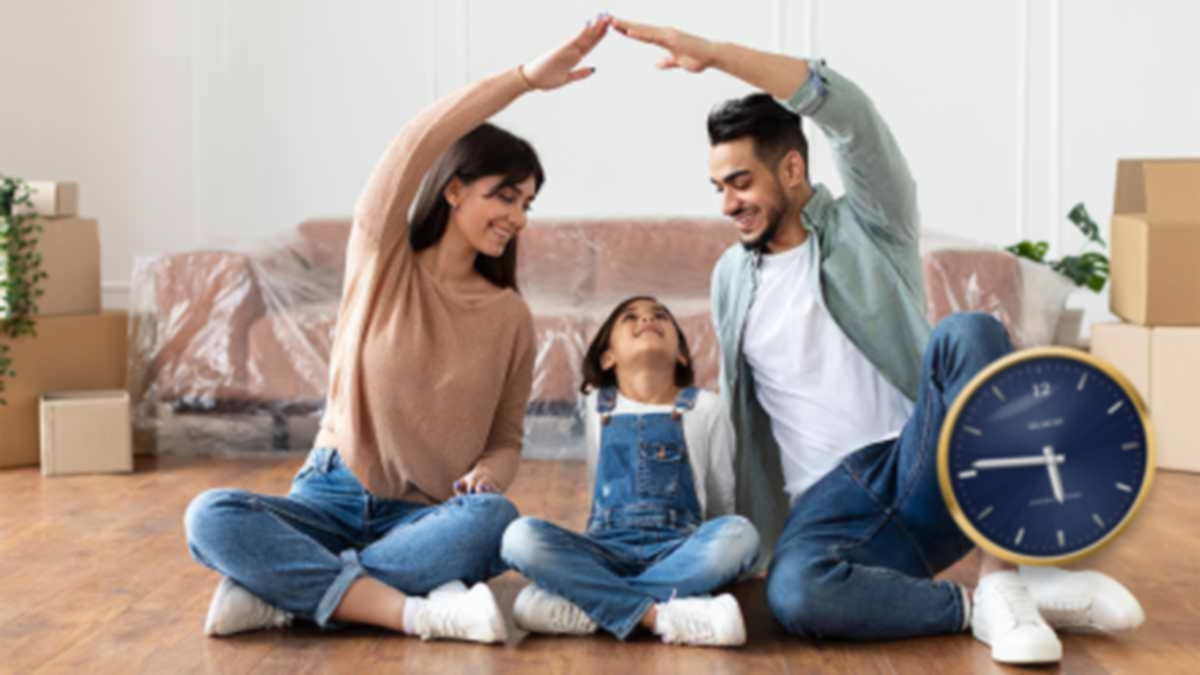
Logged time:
5h46
